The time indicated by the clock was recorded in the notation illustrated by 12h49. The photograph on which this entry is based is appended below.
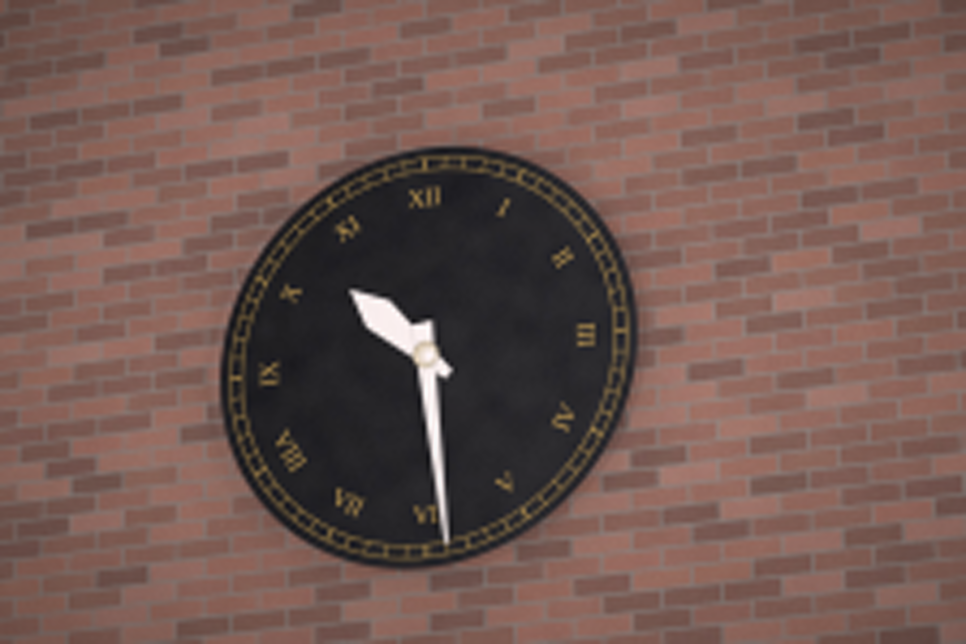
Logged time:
10h29
